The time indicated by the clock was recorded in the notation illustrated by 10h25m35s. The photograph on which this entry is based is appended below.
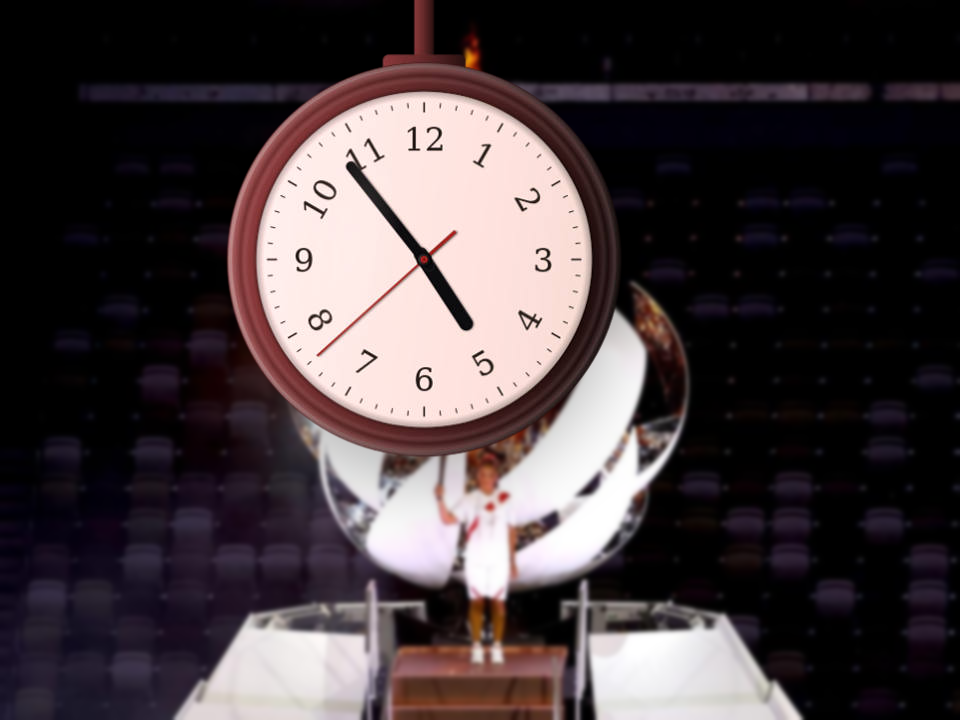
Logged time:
4h53m38s
